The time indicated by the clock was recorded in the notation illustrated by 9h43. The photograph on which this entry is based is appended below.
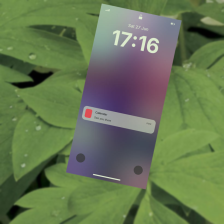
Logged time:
17h16
